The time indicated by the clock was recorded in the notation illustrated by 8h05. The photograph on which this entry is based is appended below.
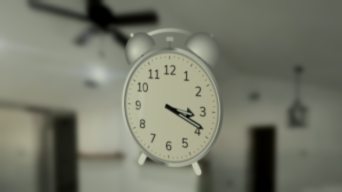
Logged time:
3h19
